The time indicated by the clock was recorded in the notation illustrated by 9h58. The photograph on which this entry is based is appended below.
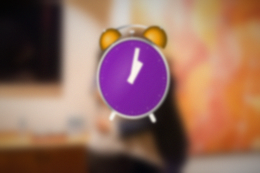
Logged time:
1h02
